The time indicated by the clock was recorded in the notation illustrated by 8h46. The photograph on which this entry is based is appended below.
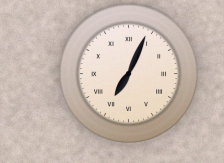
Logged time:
7h04
